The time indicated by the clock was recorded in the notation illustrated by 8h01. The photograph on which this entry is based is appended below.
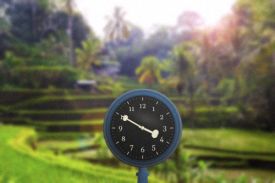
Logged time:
3h50
